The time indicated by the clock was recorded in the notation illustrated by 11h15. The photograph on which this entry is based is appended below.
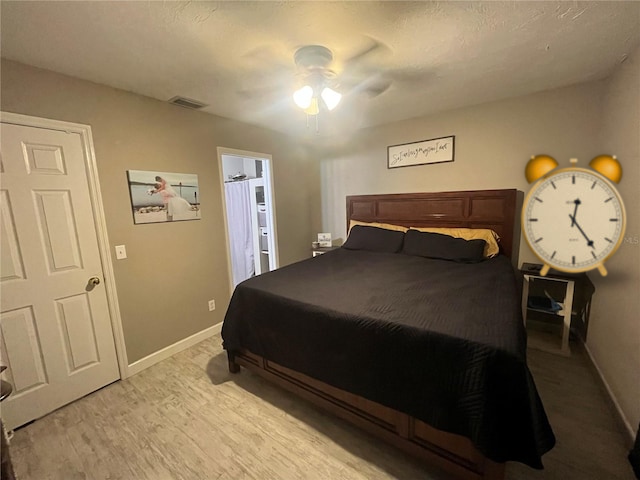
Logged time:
12h24
